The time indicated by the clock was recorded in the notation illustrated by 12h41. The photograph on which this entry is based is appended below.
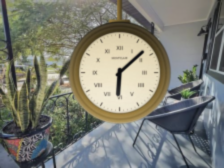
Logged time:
6h08
